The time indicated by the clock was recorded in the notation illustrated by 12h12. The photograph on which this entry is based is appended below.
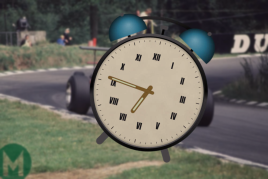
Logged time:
6h46
